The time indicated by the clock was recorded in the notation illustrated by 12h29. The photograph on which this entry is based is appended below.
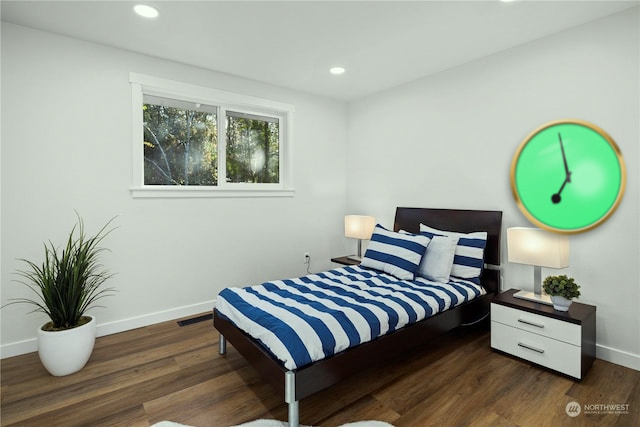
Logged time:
6h58
